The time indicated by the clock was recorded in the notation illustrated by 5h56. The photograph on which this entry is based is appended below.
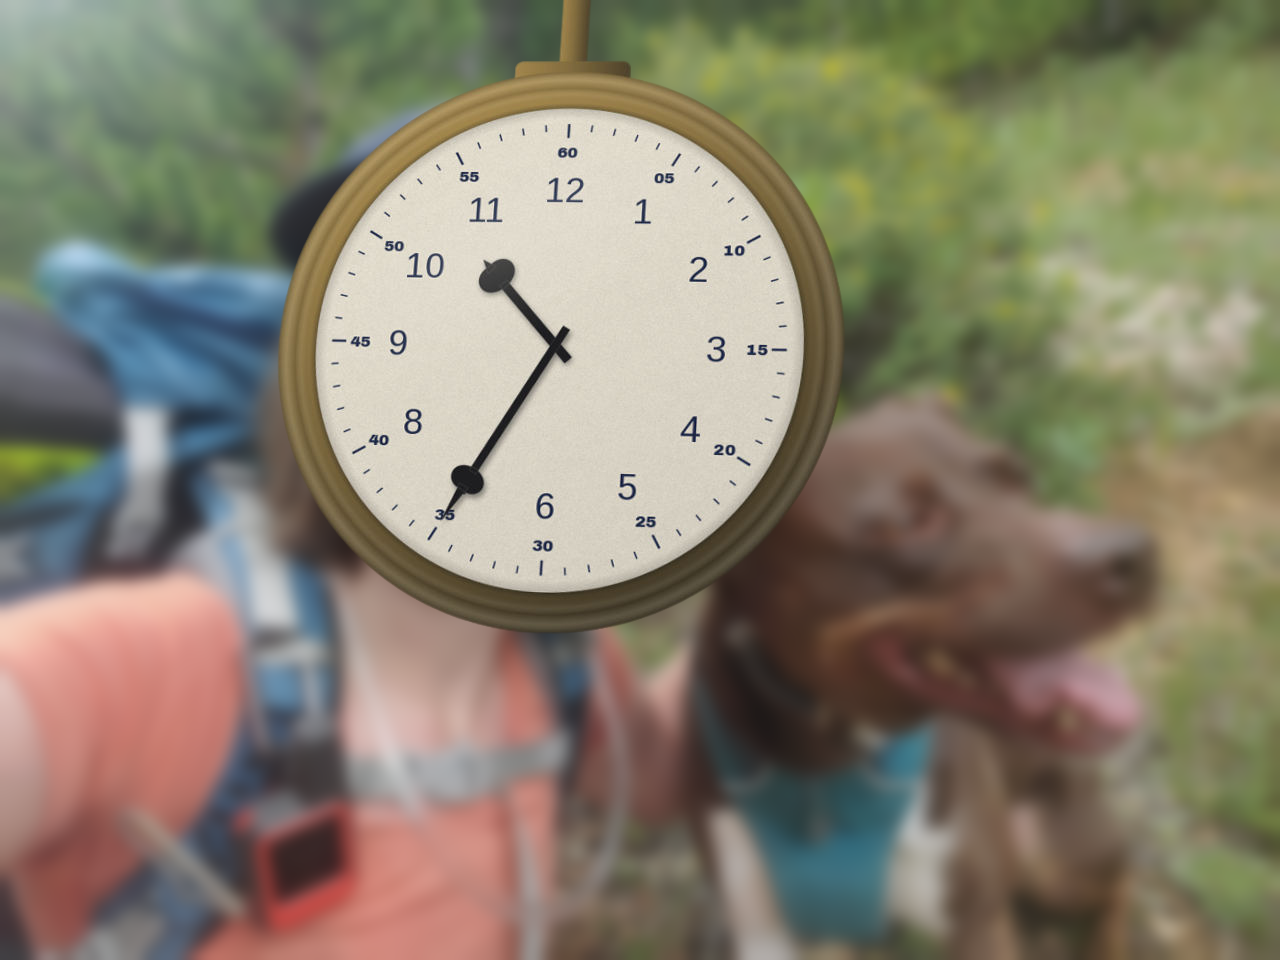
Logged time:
10h35
